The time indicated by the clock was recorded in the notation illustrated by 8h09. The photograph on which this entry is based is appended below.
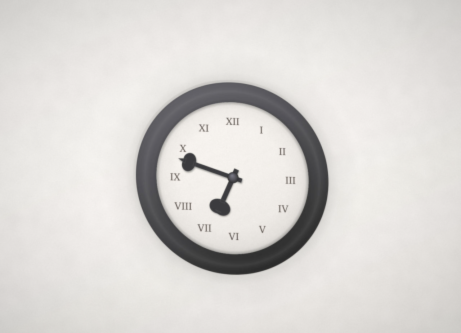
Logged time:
6h48
